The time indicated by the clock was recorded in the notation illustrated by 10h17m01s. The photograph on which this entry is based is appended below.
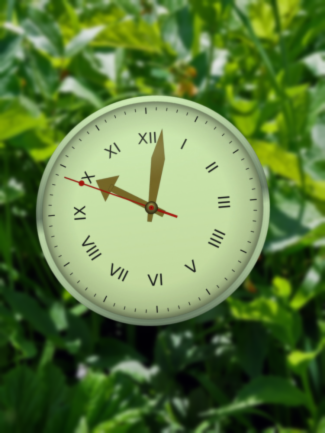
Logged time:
10h01m49s
